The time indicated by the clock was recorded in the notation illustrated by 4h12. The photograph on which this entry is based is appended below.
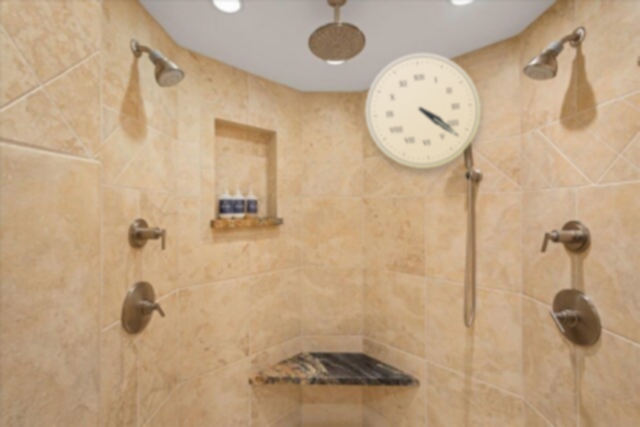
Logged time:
4h22
